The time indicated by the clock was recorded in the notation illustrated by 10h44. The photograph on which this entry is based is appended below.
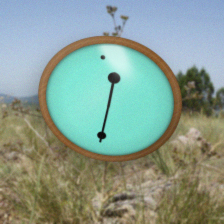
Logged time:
12h33
